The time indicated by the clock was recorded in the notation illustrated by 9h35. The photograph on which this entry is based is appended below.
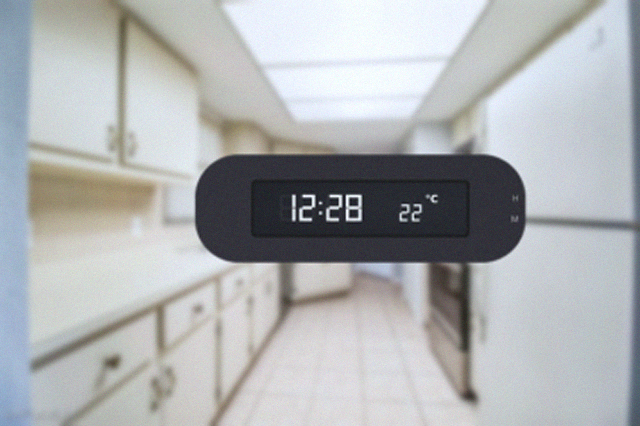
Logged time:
12h28
